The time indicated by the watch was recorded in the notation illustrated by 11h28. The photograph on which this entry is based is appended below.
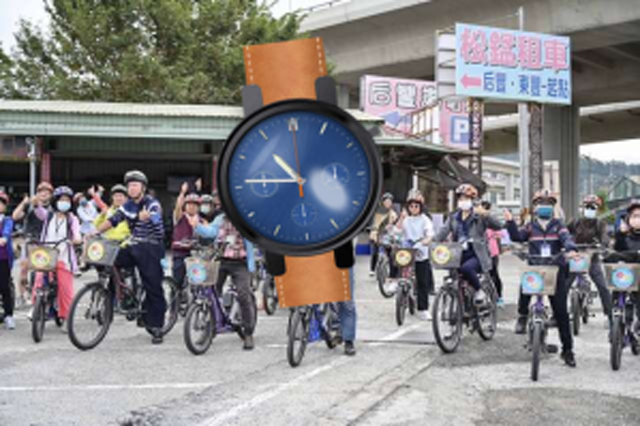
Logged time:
10h46
